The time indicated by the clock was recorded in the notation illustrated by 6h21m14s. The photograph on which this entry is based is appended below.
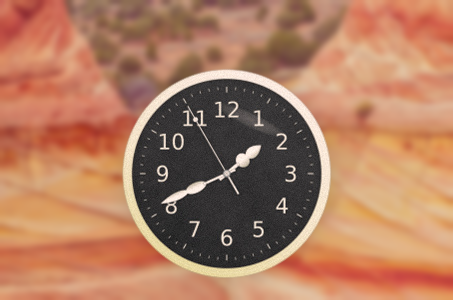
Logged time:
1h40m55s
